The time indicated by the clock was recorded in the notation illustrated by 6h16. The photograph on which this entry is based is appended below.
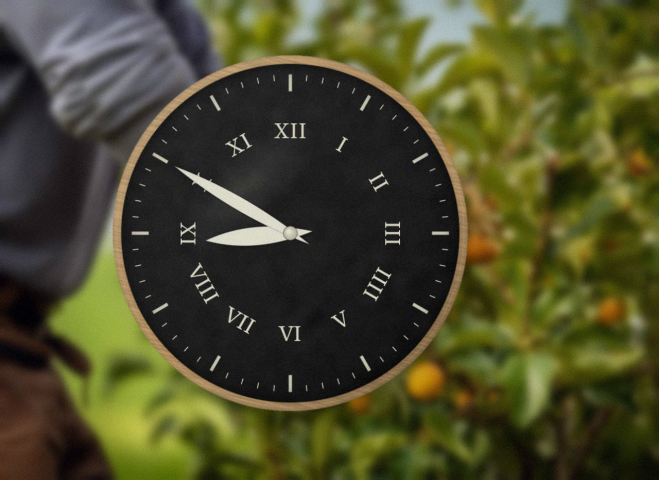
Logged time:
8h50
